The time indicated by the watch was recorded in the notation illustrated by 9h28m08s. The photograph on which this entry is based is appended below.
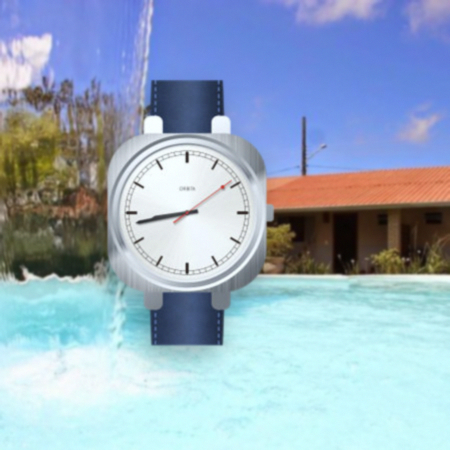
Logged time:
8h43m09s
